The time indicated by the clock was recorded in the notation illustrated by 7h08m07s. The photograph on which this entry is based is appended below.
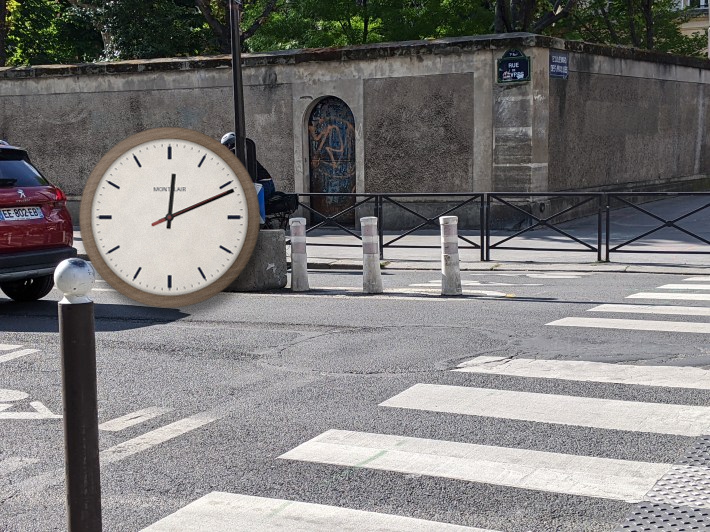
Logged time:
12h11m11s
